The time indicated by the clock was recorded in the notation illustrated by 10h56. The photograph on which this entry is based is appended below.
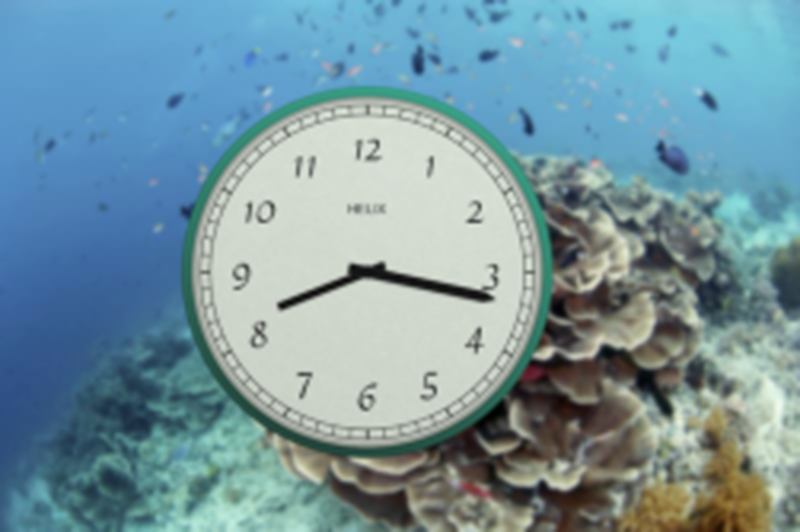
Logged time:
8h17
